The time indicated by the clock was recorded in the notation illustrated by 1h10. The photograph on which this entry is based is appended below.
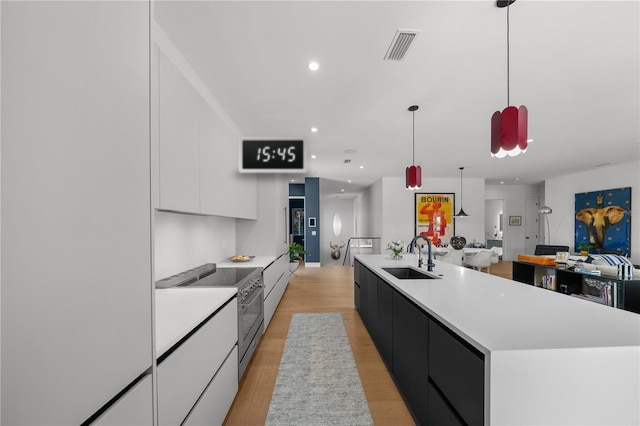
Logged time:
15h45
